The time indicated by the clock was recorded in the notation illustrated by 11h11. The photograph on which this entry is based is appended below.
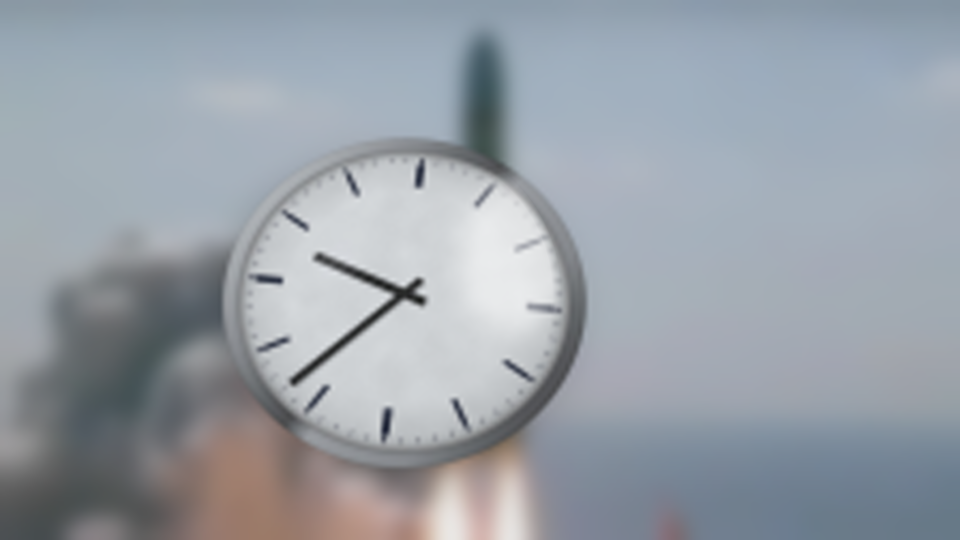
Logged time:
9h37
